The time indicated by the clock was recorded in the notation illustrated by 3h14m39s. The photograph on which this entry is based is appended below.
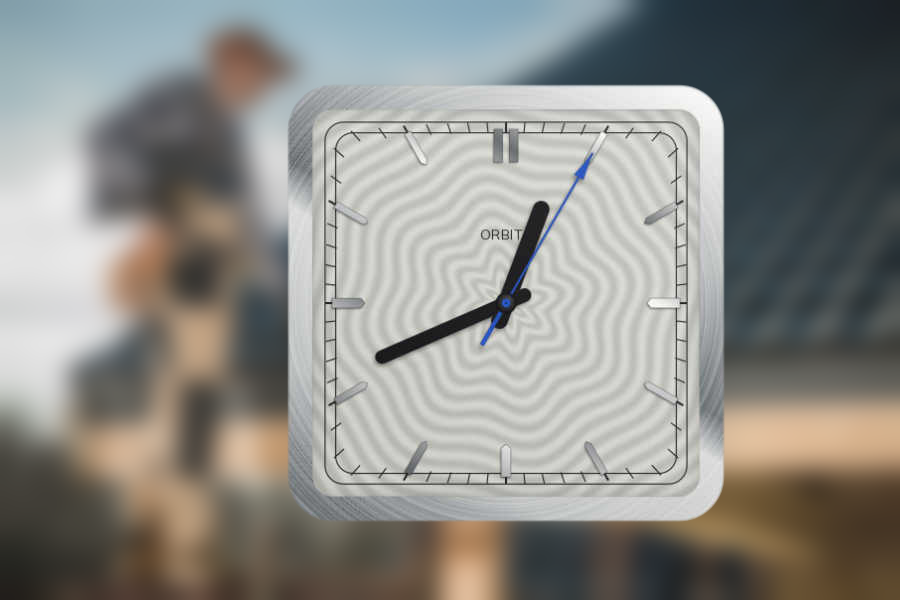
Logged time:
12h41m05s
